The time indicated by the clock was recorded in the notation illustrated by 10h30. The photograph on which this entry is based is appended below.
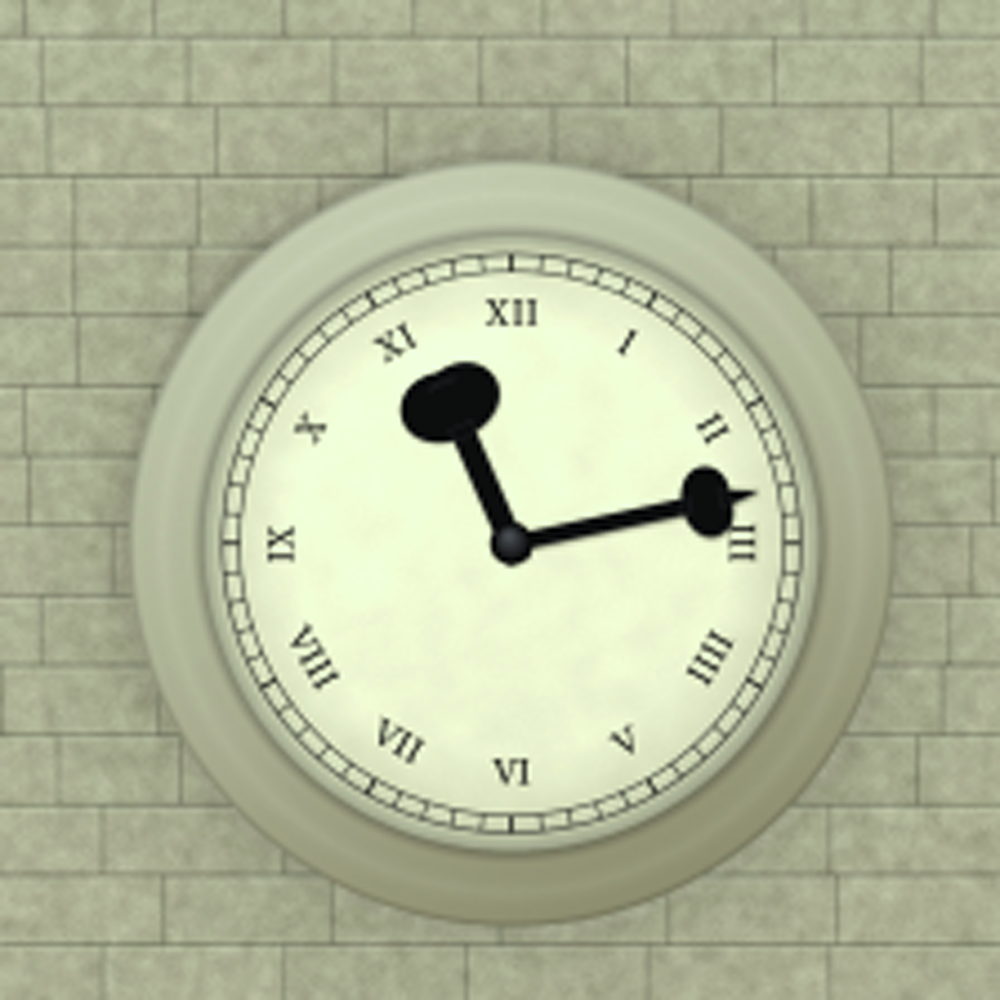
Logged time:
11h13
